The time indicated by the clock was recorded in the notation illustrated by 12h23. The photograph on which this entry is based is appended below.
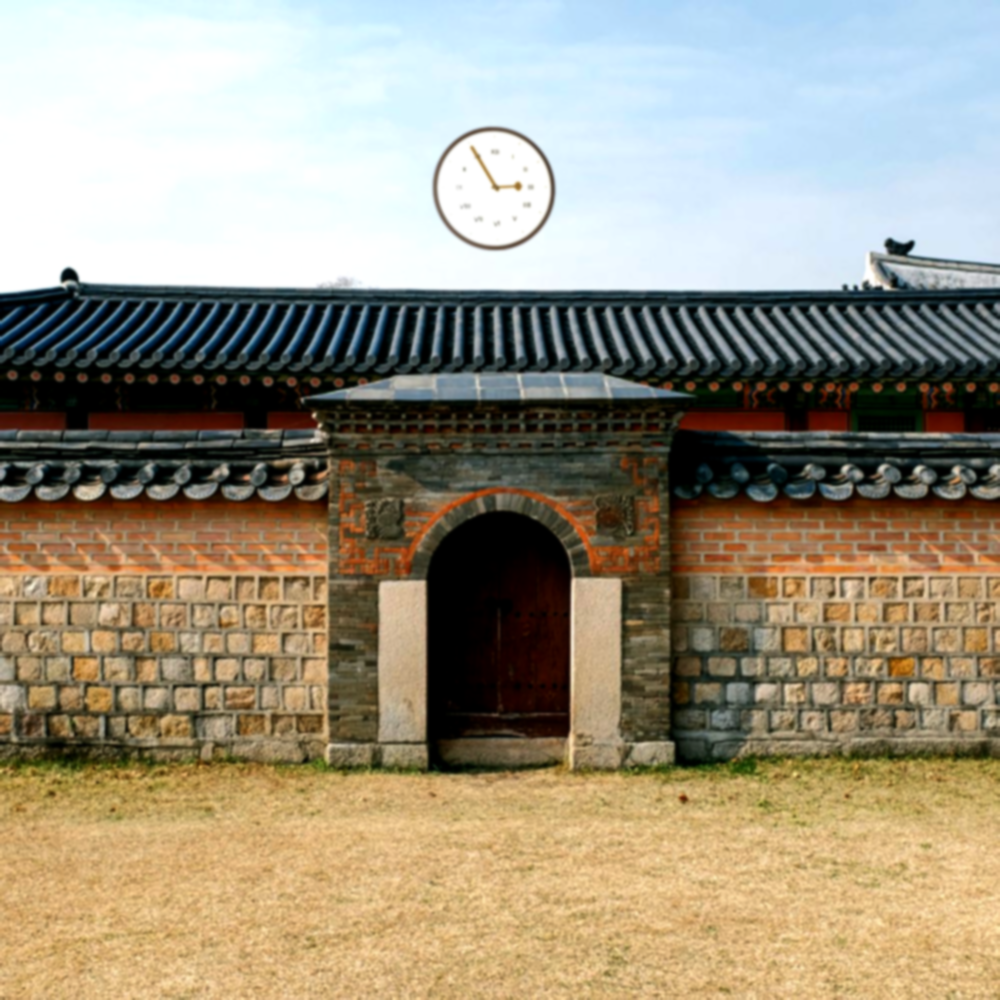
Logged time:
2h55
